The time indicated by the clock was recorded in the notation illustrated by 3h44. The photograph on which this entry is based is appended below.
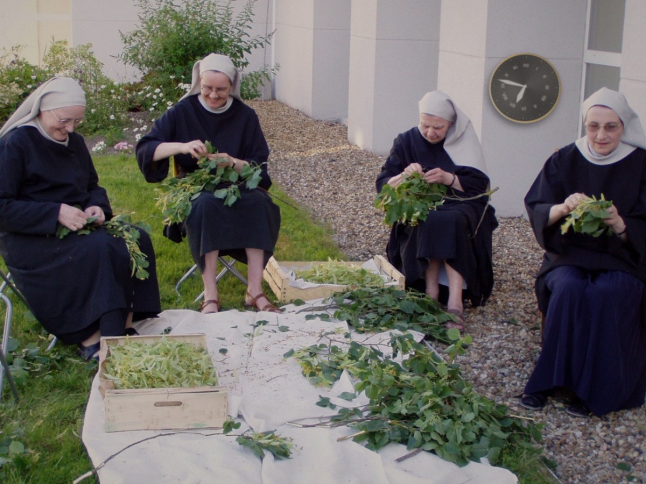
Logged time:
6h47
